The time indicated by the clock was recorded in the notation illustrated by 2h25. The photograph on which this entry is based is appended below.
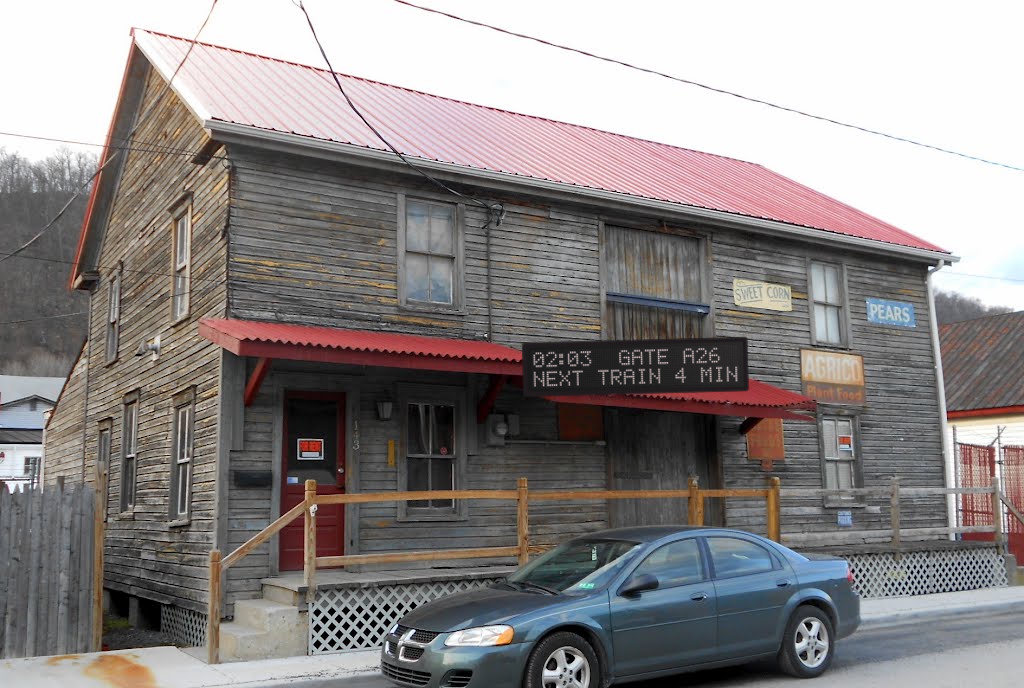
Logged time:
2h03
